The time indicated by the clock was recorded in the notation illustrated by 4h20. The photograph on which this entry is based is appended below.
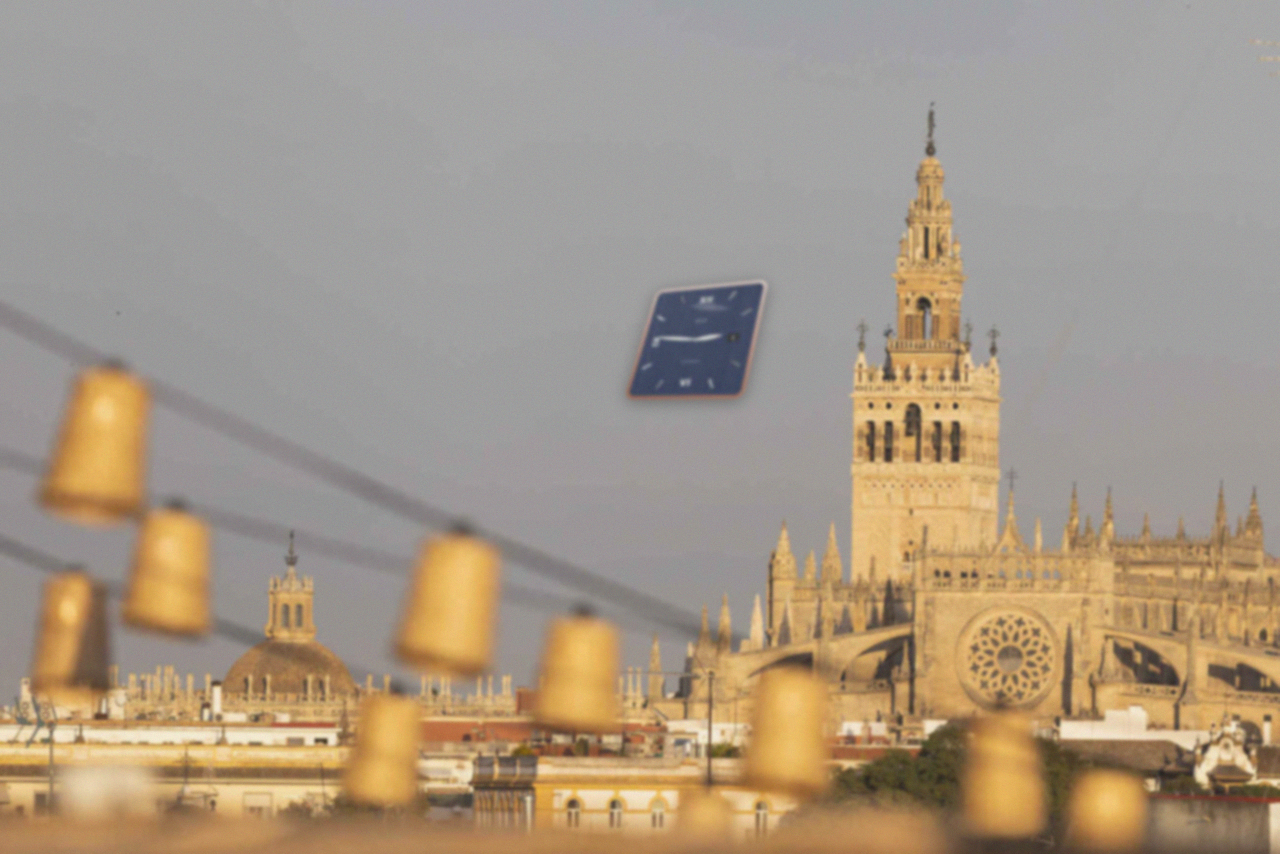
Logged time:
2h46
